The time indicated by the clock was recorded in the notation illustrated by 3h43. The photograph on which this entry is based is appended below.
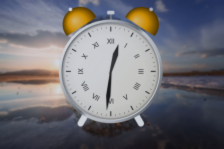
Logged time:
12h31
